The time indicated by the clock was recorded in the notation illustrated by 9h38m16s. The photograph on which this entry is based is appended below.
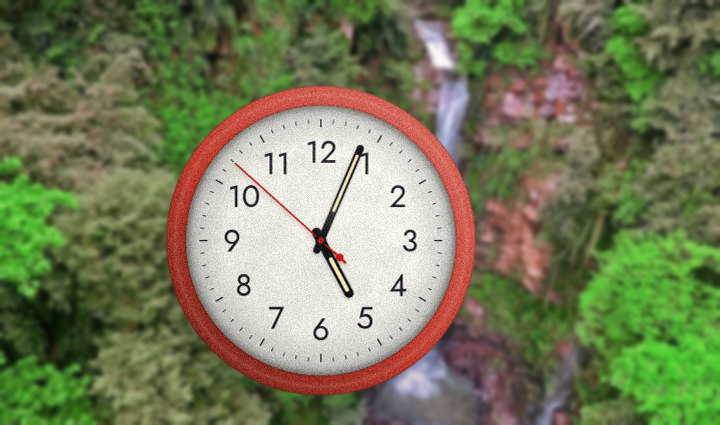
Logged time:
5h03m52s
